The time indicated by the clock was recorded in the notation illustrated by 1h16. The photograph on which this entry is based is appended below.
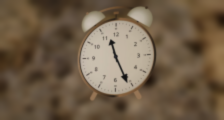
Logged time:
11h26
